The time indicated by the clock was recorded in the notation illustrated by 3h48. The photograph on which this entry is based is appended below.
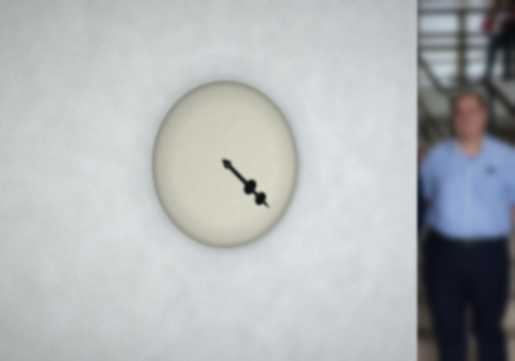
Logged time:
4h22
